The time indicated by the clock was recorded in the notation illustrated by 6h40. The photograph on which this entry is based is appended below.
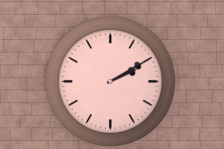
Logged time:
2h10
